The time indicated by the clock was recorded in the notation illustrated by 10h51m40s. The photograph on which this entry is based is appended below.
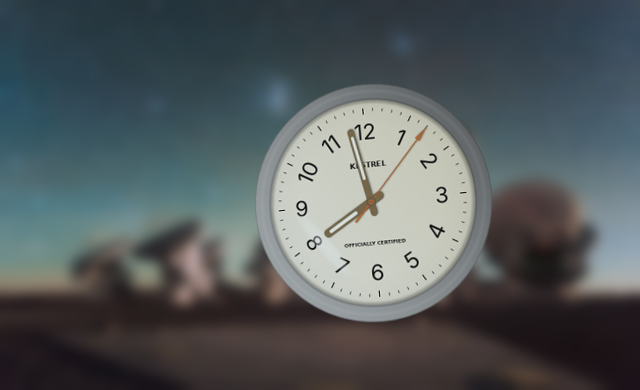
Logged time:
7h58m07s
